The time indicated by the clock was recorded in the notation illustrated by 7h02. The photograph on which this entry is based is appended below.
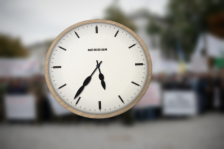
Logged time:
5h36
